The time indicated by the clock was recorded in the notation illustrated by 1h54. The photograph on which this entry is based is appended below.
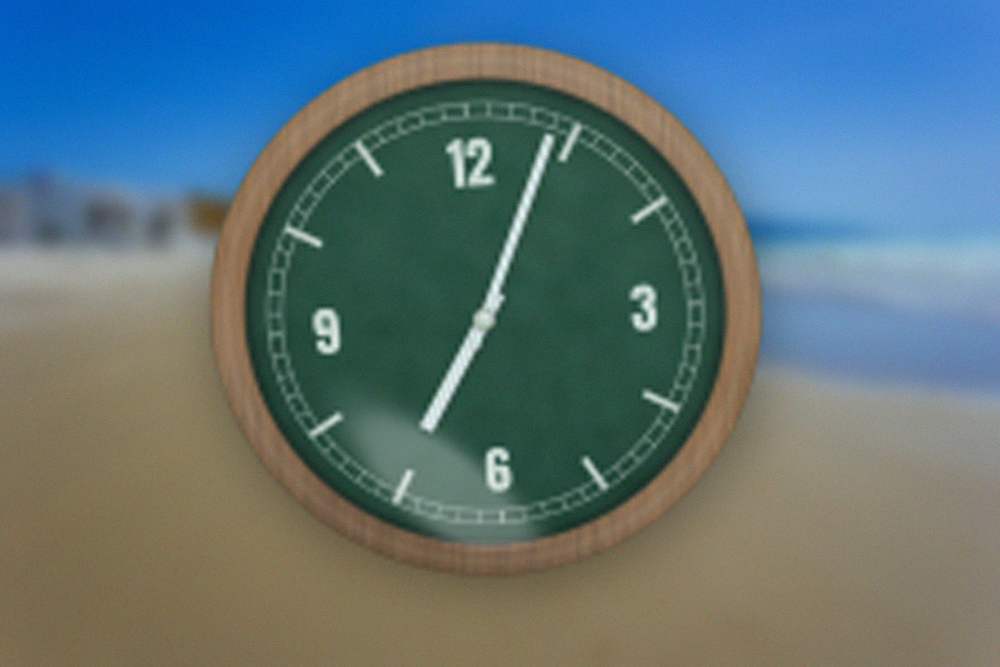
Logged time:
7h04
